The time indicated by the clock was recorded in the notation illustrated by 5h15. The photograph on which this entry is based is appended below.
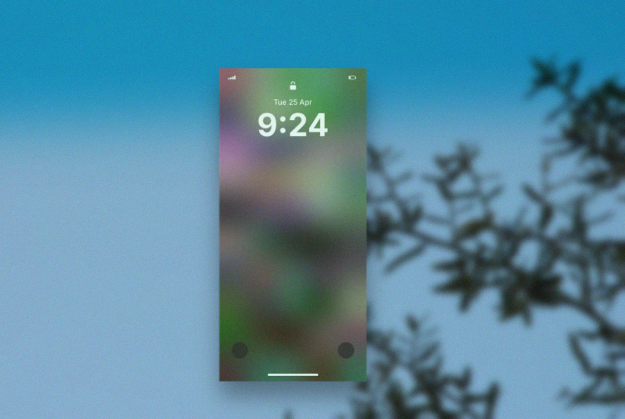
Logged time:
9h24
